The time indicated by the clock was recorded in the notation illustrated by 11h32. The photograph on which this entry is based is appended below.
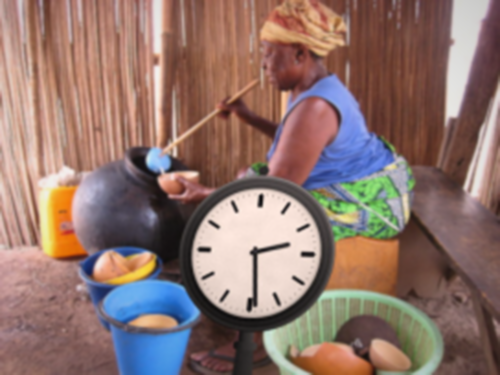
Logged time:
2h29
